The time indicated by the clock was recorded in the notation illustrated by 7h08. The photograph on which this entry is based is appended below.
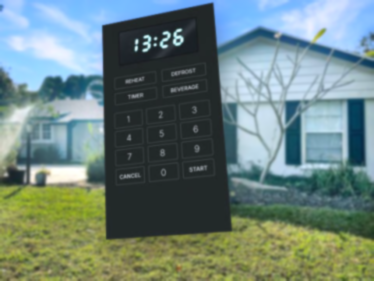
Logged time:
13h26
